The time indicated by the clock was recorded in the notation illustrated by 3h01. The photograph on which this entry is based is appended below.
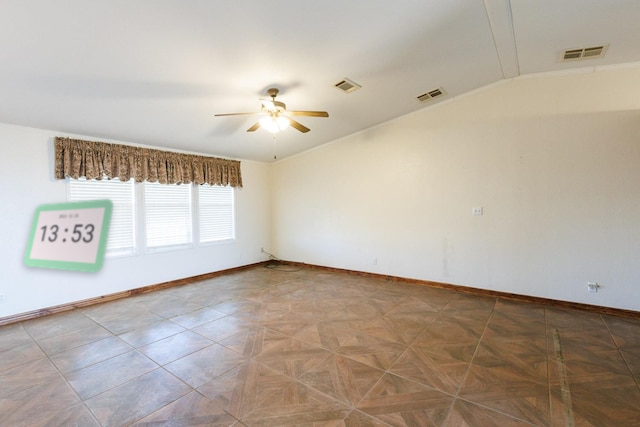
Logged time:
13h53
